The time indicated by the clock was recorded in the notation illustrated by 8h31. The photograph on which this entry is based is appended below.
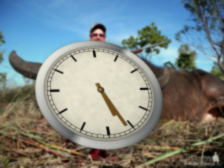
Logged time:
5h26
